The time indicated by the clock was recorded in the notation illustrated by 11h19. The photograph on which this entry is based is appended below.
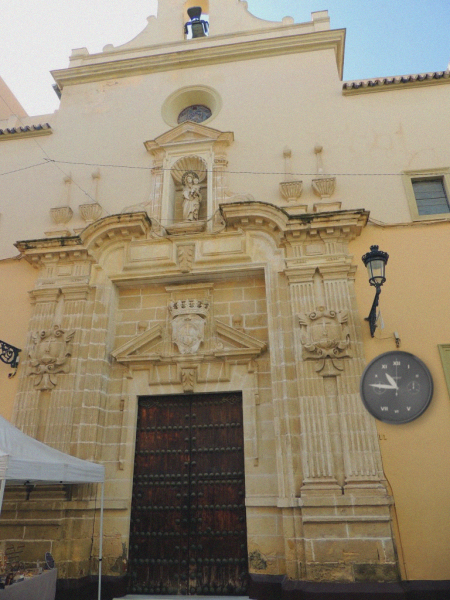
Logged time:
10h46
